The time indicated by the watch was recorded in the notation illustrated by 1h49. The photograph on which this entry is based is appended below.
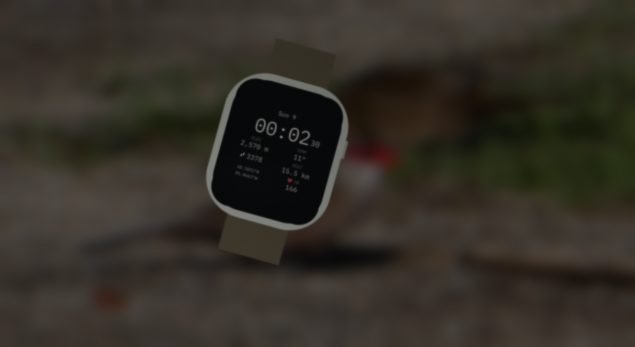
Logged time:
0h02
